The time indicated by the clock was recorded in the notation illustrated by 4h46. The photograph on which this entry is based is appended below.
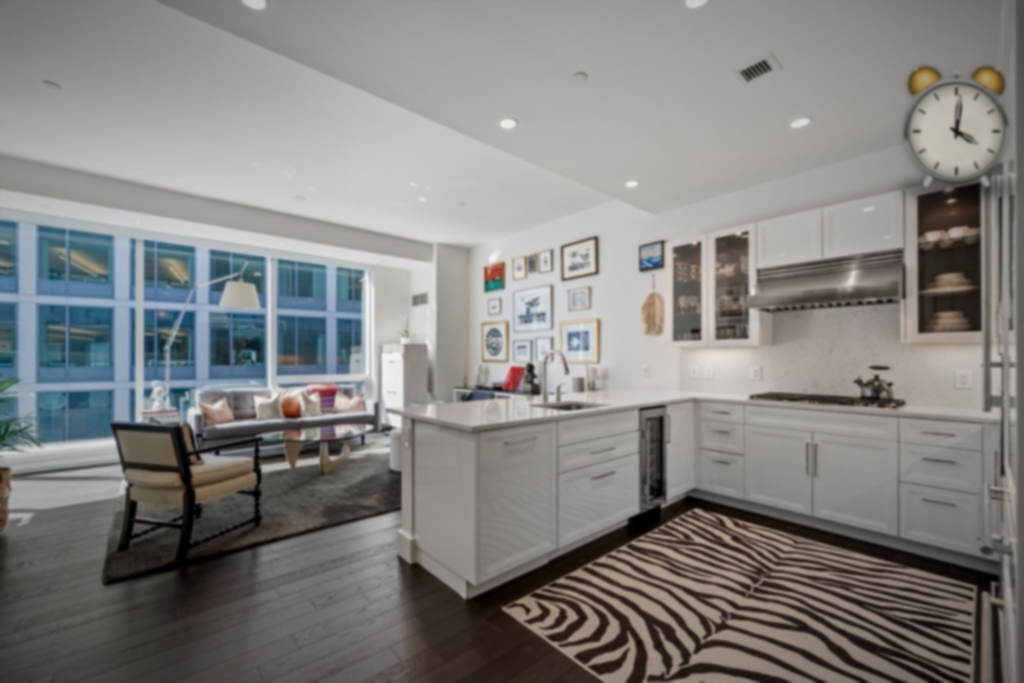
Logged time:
4h01
